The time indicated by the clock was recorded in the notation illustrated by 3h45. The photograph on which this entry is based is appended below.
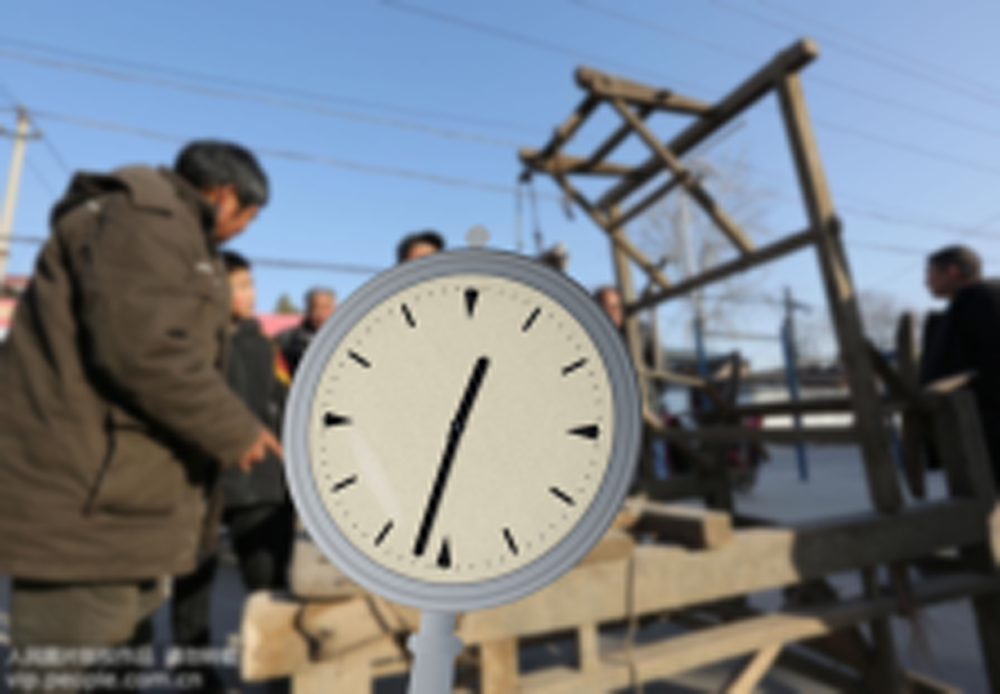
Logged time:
12h32
